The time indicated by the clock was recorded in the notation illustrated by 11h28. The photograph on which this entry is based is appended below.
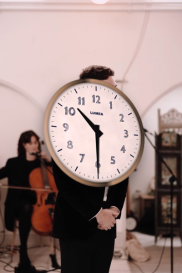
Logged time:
10h30
